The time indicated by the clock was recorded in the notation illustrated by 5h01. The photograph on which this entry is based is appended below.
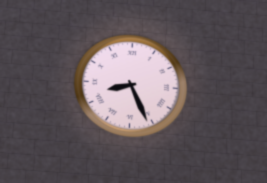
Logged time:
8h26
